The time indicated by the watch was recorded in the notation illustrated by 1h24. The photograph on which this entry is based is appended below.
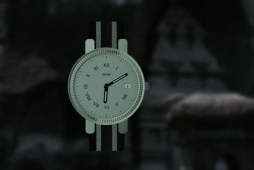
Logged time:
6h10
